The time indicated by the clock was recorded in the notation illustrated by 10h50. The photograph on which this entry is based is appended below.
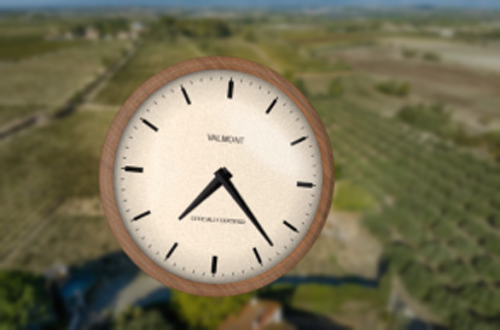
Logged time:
7h23
